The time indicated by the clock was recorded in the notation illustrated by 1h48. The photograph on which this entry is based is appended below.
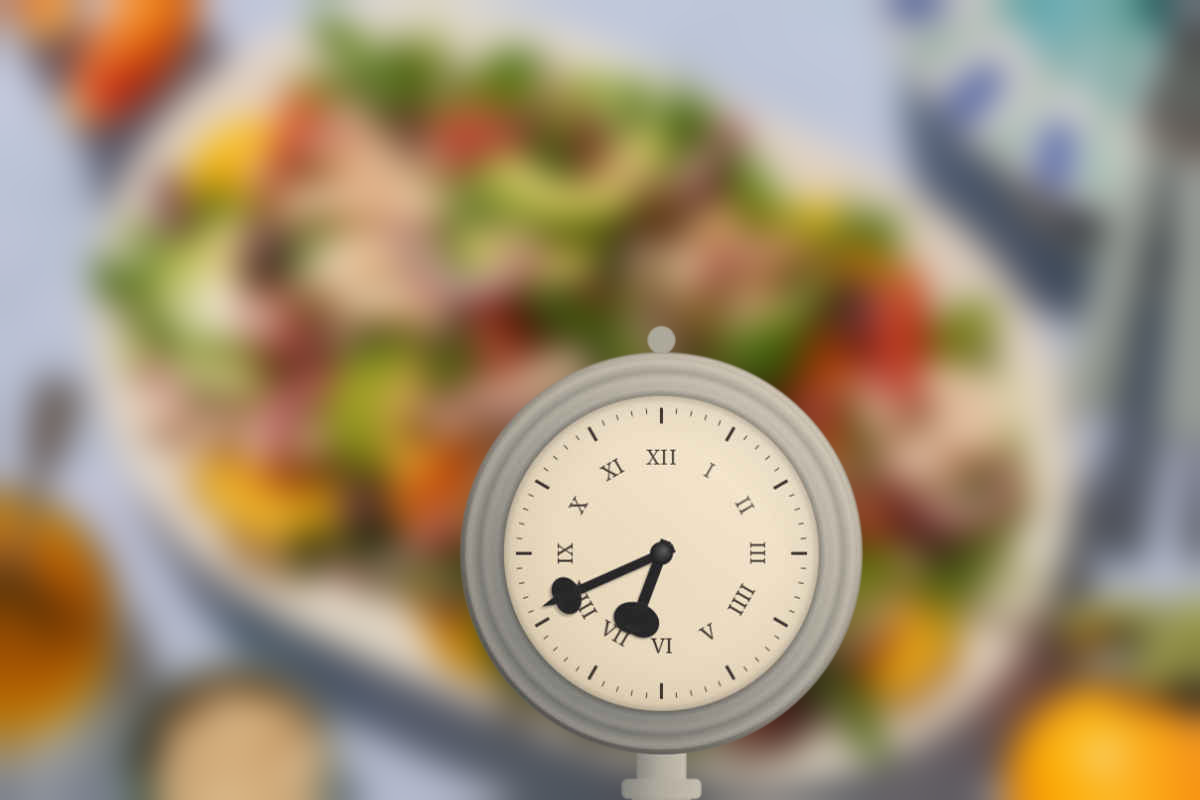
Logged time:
6h41
